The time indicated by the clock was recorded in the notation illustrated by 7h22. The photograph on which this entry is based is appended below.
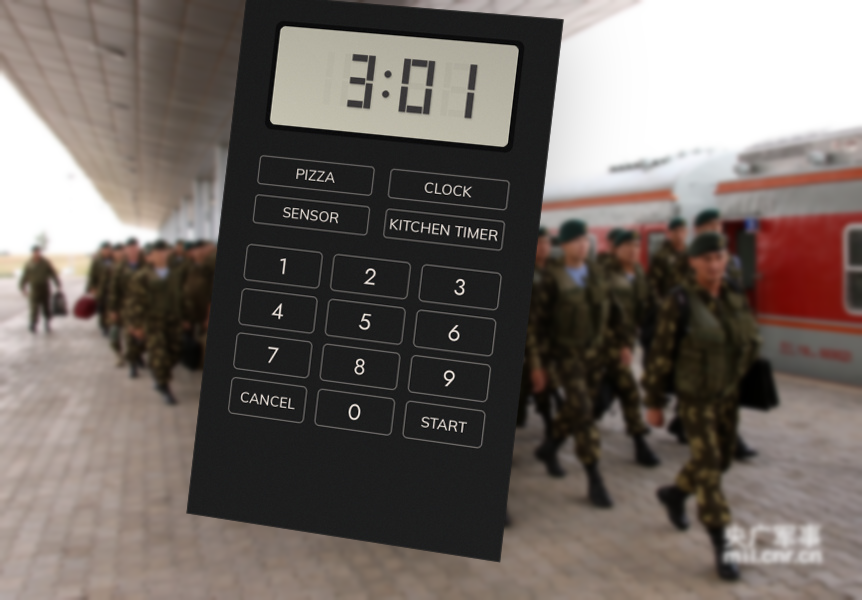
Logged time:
3h01
